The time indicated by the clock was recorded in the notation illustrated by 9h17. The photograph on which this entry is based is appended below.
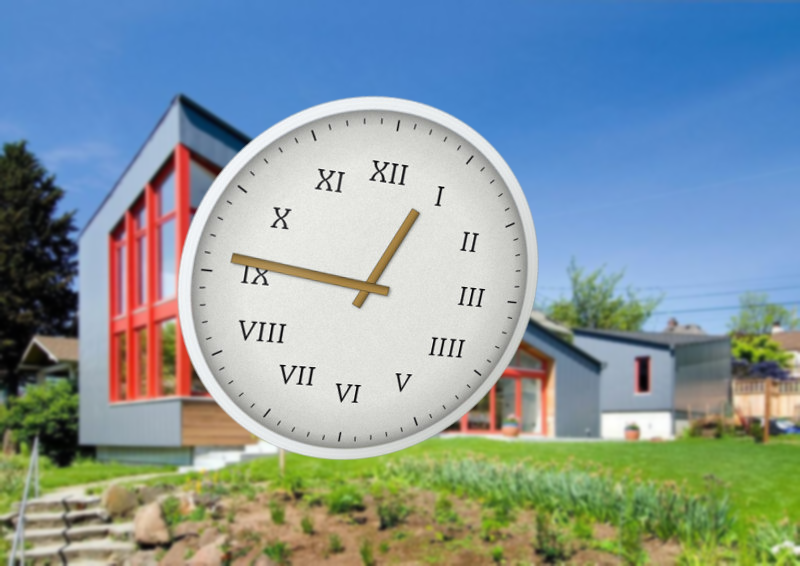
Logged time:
12h46
